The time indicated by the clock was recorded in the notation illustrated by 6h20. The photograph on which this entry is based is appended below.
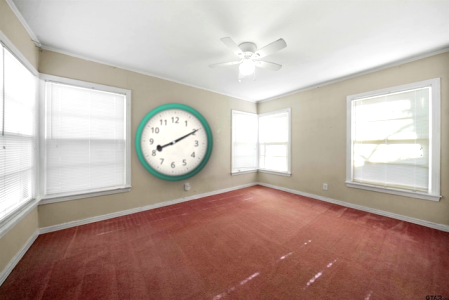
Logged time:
8h10
